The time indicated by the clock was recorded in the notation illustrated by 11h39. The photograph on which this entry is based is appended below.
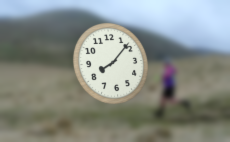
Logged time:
8h08
